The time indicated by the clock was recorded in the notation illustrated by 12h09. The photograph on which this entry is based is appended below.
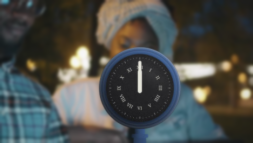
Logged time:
12h00
